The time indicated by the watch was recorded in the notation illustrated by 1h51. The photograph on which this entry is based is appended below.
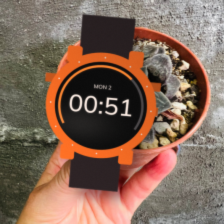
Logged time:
0h51
